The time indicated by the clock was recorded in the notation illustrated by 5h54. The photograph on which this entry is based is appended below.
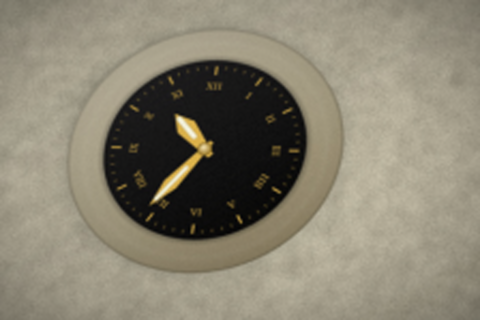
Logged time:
10h36
